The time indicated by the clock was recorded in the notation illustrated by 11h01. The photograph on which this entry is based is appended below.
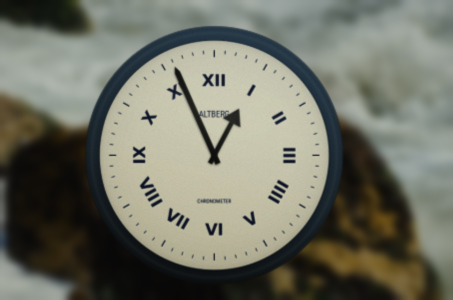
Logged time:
12h56
